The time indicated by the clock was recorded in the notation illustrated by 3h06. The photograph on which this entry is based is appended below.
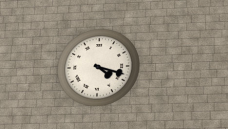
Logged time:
4h18
